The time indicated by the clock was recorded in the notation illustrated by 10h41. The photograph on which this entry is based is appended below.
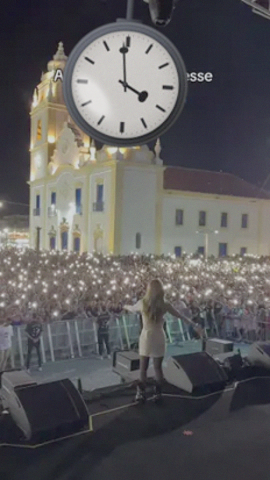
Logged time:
3h59
